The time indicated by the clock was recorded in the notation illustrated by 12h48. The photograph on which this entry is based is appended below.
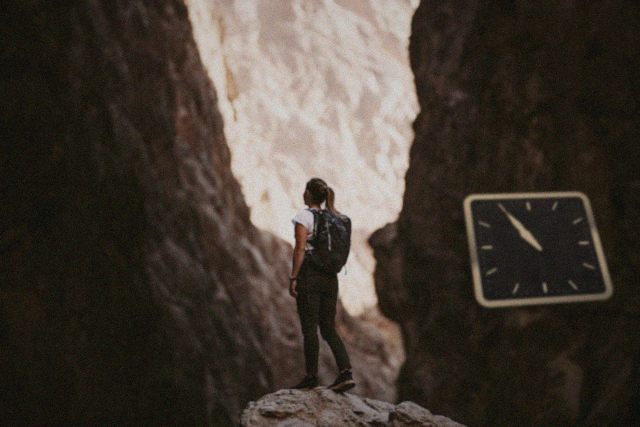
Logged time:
10h55
